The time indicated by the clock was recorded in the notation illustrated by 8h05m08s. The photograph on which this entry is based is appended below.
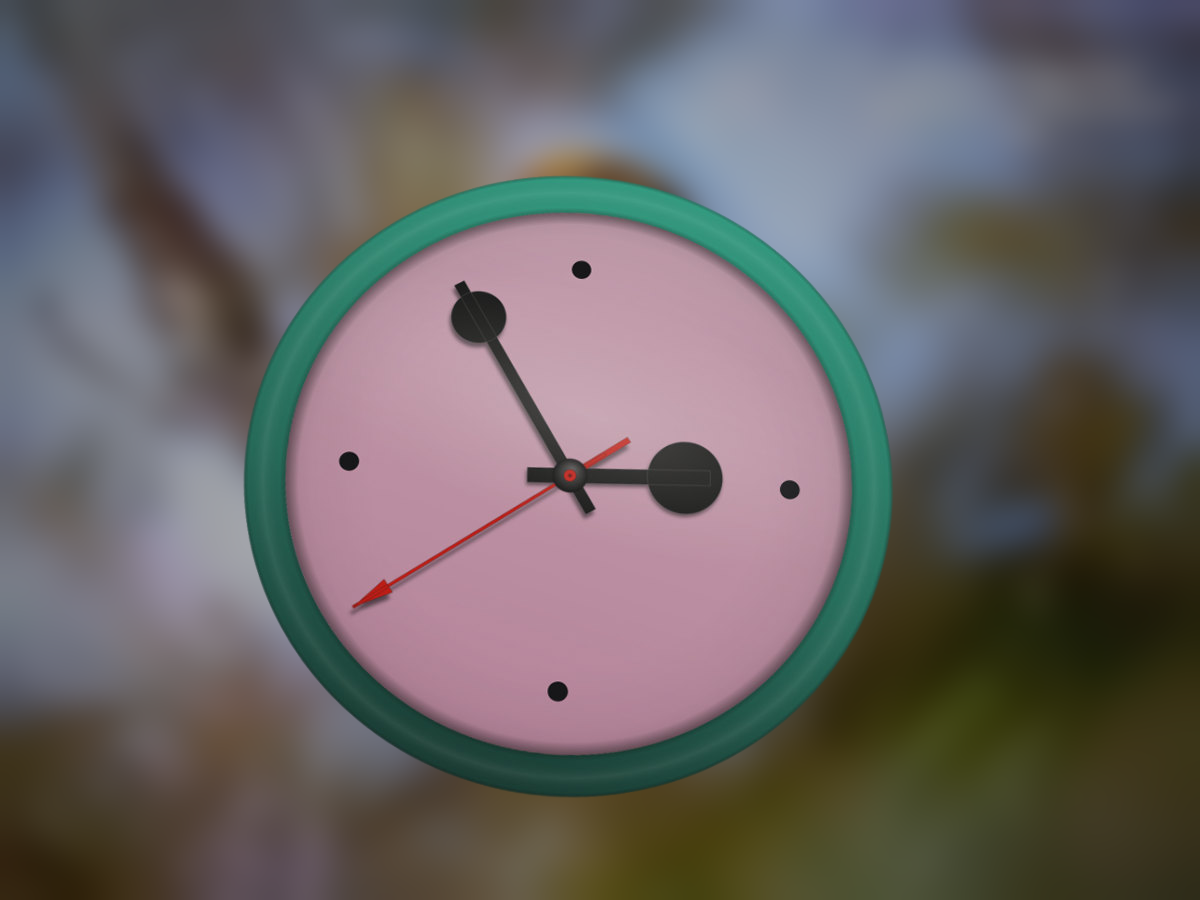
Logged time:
2h54m39s
